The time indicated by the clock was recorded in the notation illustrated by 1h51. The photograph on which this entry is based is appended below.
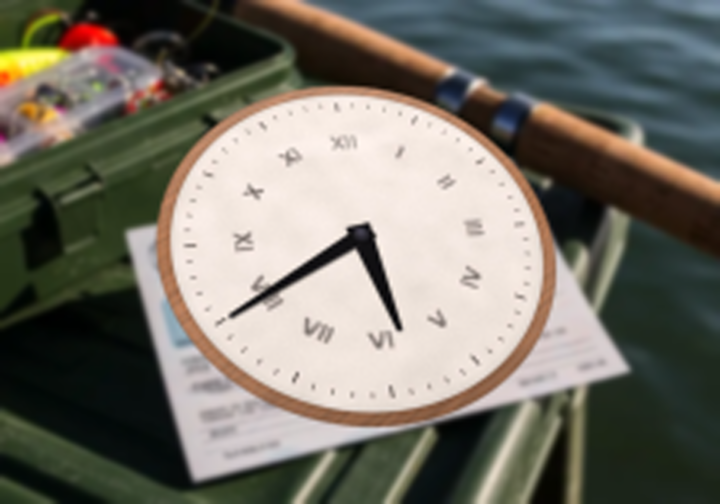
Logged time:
5h40
